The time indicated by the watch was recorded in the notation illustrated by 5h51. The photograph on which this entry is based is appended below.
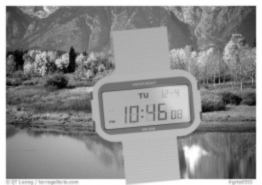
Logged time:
10h46
